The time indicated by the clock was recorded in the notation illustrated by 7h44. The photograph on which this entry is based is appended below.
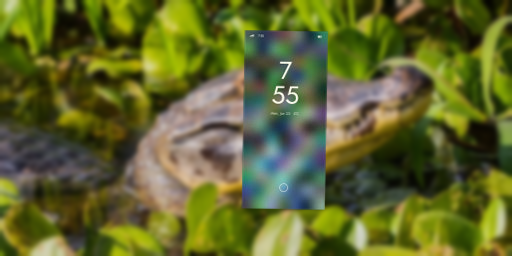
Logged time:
7h55
